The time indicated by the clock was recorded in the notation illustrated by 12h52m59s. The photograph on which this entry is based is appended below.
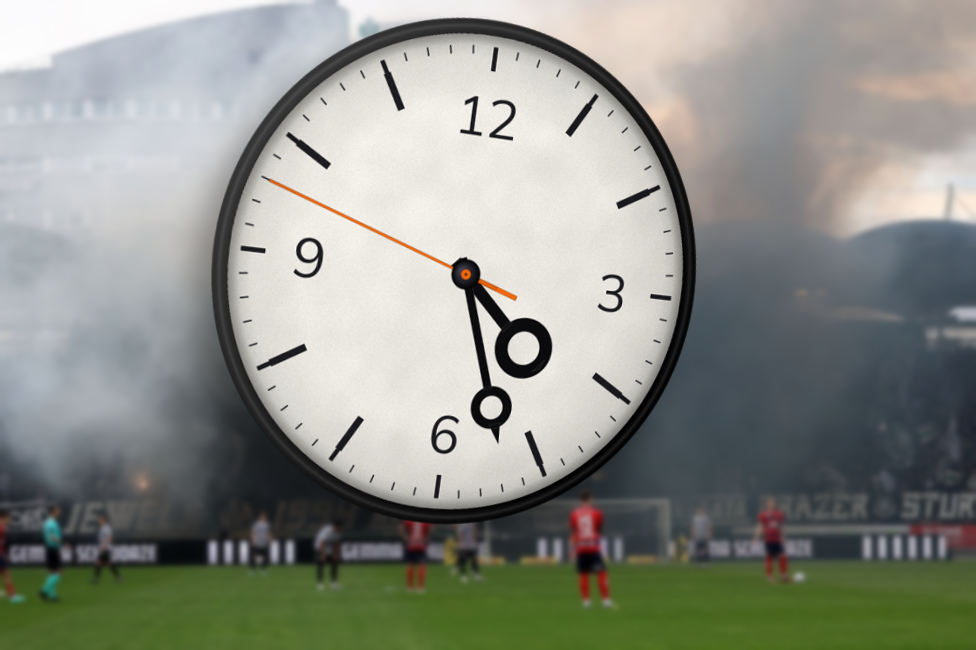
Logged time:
4h26m48s
